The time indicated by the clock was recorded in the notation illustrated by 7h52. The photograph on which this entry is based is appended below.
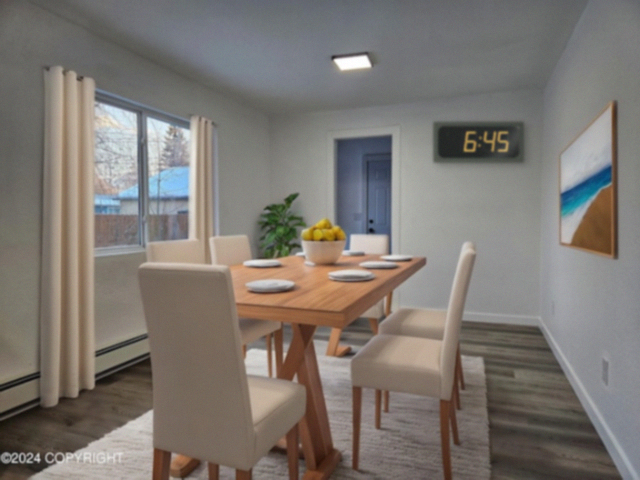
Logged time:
6h45
